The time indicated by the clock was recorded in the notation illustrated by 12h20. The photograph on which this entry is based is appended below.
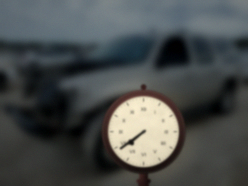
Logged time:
7h39
